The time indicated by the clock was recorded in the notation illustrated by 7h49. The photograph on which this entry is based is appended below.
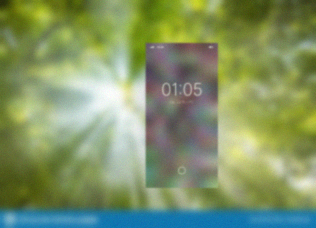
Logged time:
1h05
